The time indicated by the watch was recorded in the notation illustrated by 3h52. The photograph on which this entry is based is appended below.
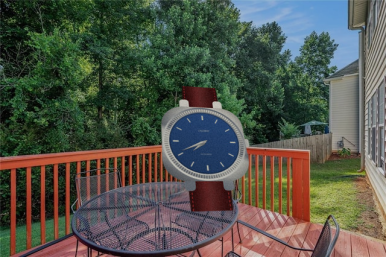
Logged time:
7h41
